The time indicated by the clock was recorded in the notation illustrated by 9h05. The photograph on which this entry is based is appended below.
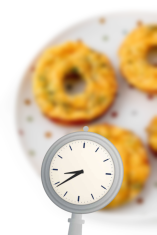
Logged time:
8h39
